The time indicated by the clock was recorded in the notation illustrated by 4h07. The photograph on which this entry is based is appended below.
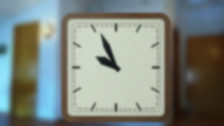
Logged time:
9h56
